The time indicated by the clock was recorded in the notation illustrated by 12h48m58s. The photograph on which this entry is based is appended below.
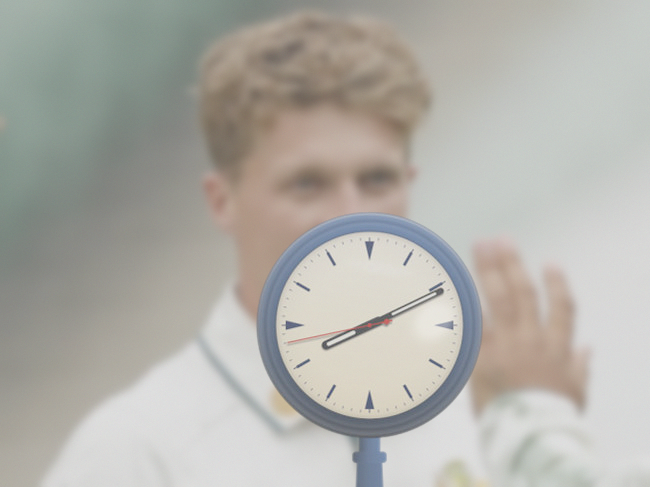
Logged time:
8h10m43s
